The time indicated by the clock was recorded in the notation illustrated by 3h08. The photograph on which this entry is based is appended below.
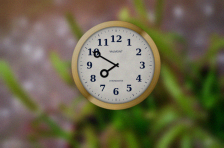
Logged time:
7h50
